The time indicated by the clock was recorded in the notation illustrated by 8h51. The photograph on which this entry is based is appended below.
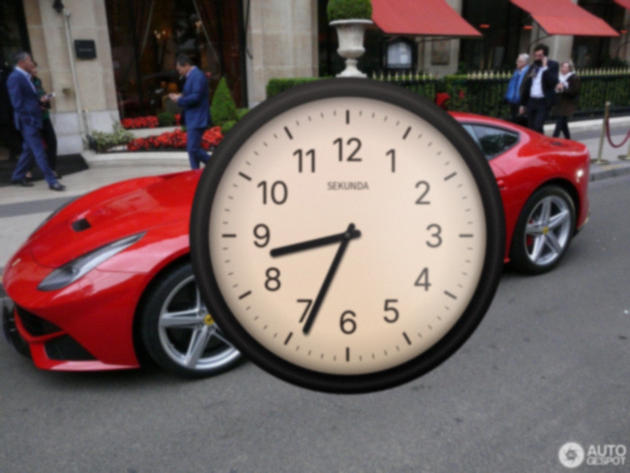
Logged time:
8h34
